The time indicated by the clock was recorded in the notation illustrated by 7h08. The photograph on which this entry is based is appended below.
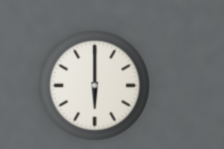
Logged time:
6h00
